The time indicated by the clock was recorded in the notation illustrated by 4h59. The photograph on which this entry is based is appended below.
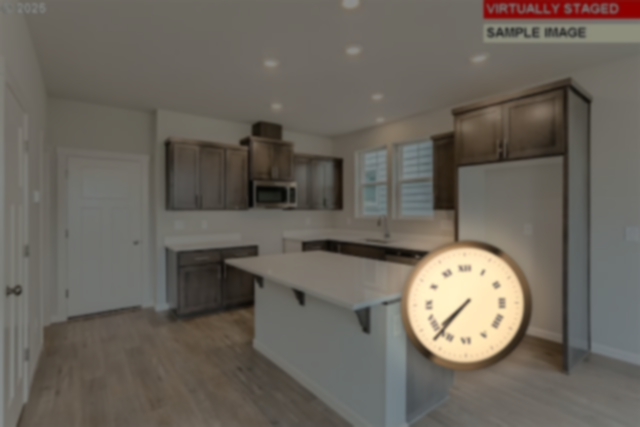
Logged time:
7h37
